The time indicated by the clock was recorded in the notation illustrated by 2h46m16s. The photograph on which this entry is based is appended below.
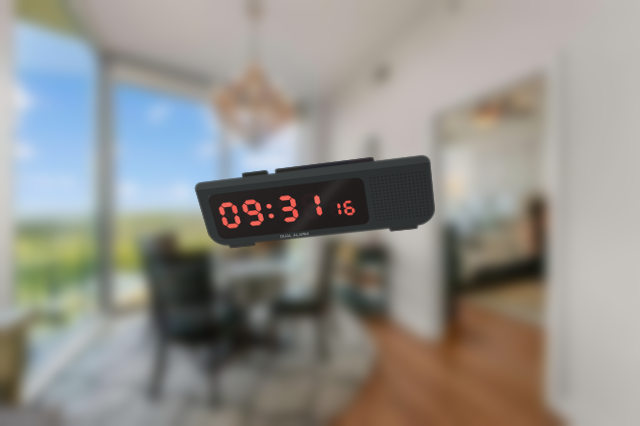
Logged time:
9h31m16s
